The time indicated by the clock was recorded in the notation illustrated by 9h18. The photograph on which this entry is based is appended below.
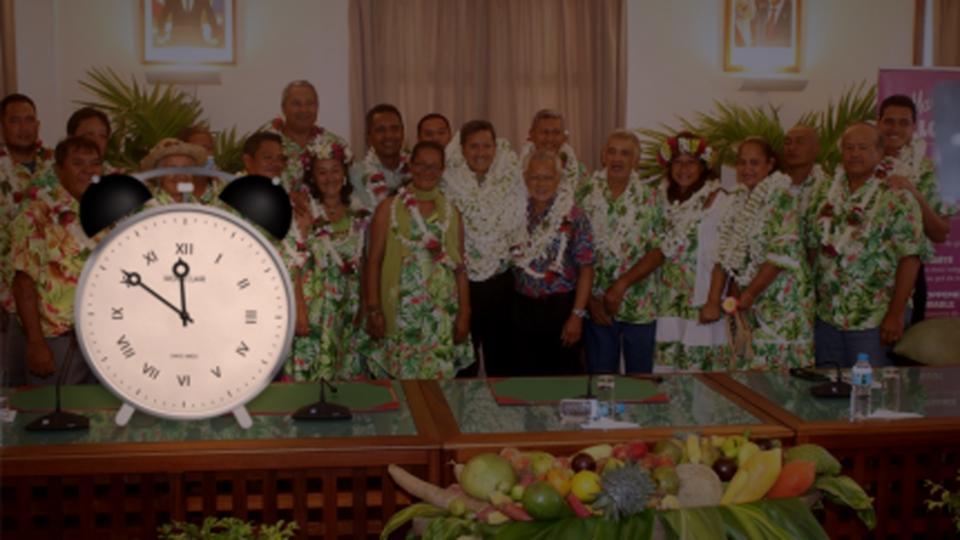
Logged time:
11h51
